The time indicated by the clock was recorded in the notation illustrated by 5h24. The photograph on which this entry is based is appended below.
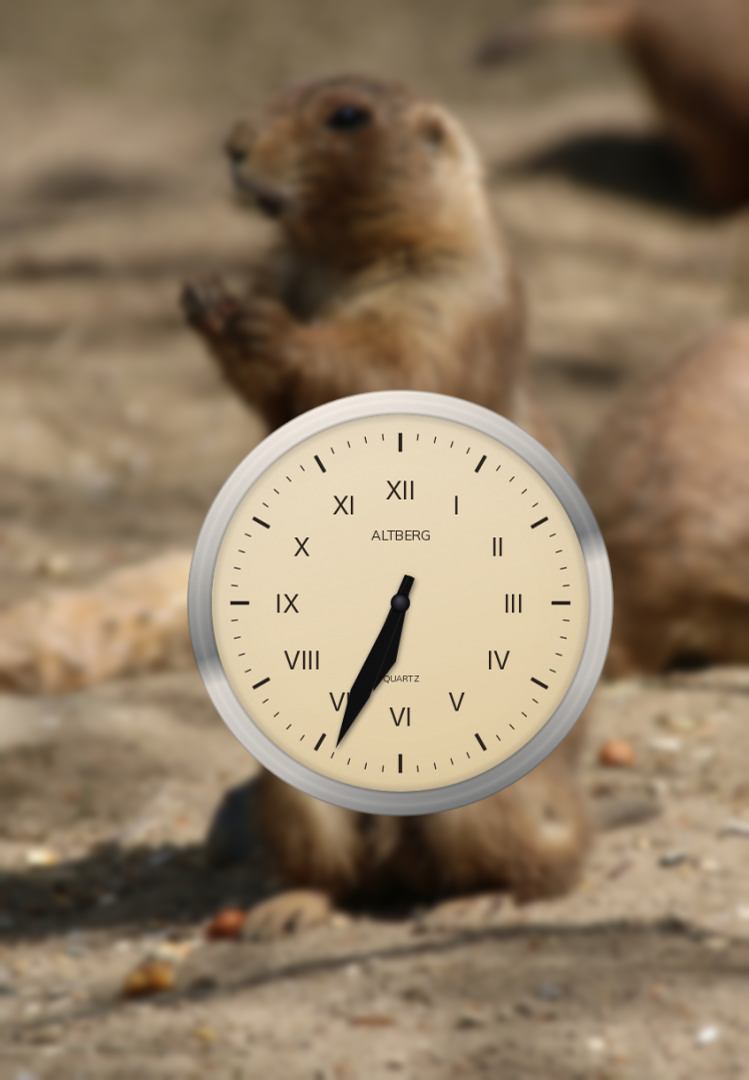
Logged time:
6h34
